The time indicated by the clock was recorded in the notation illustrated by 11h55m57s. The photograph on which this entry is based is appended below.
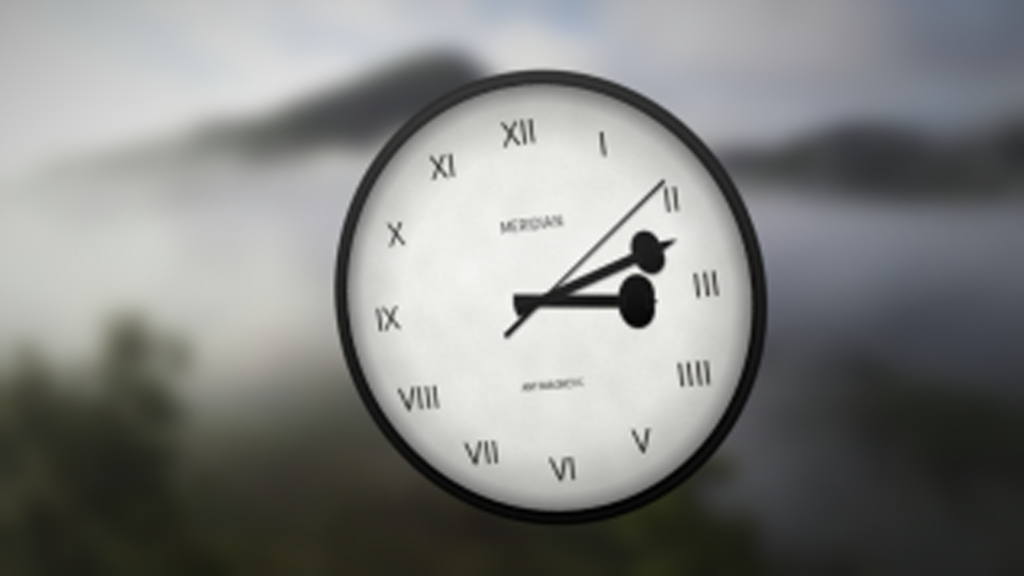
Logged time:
3h12m09s
